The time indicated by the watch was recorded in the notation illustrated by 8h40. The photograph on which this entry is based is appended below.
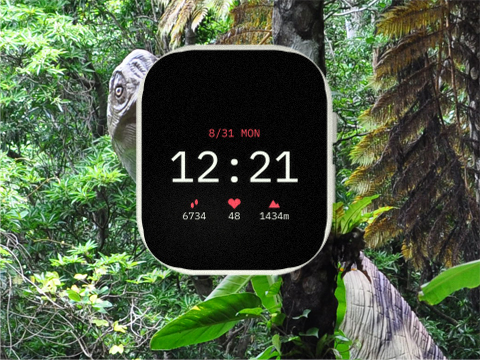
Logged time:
12h21
